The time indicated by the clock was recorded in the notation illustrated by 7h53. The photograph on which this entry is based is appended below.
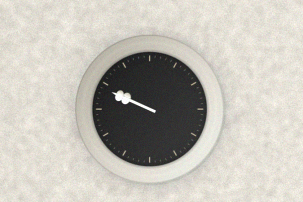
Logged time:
9h49
